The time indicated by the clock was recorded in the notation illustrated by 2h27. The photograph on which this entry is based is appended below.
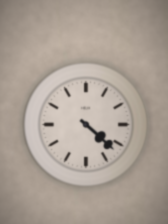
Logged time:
4h22
